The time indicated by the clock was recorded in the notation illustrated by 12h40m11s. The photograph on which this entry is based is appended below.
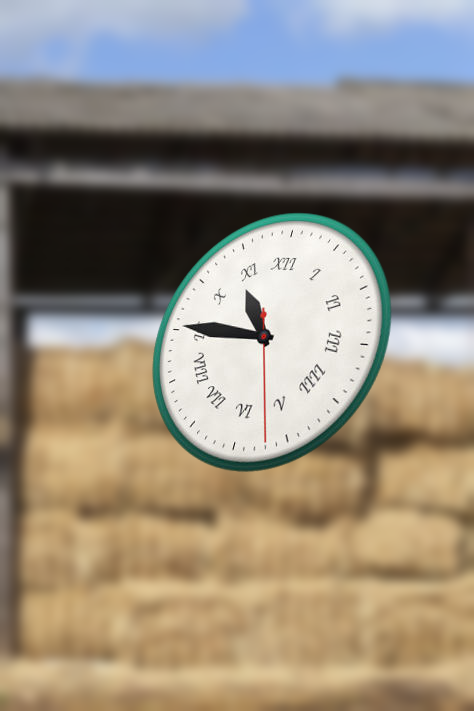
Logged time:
10h45m27s
